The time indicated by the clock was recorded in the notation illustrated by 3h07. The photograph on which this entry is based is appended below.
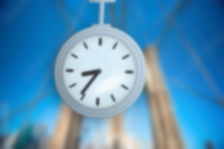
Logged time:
8h36
